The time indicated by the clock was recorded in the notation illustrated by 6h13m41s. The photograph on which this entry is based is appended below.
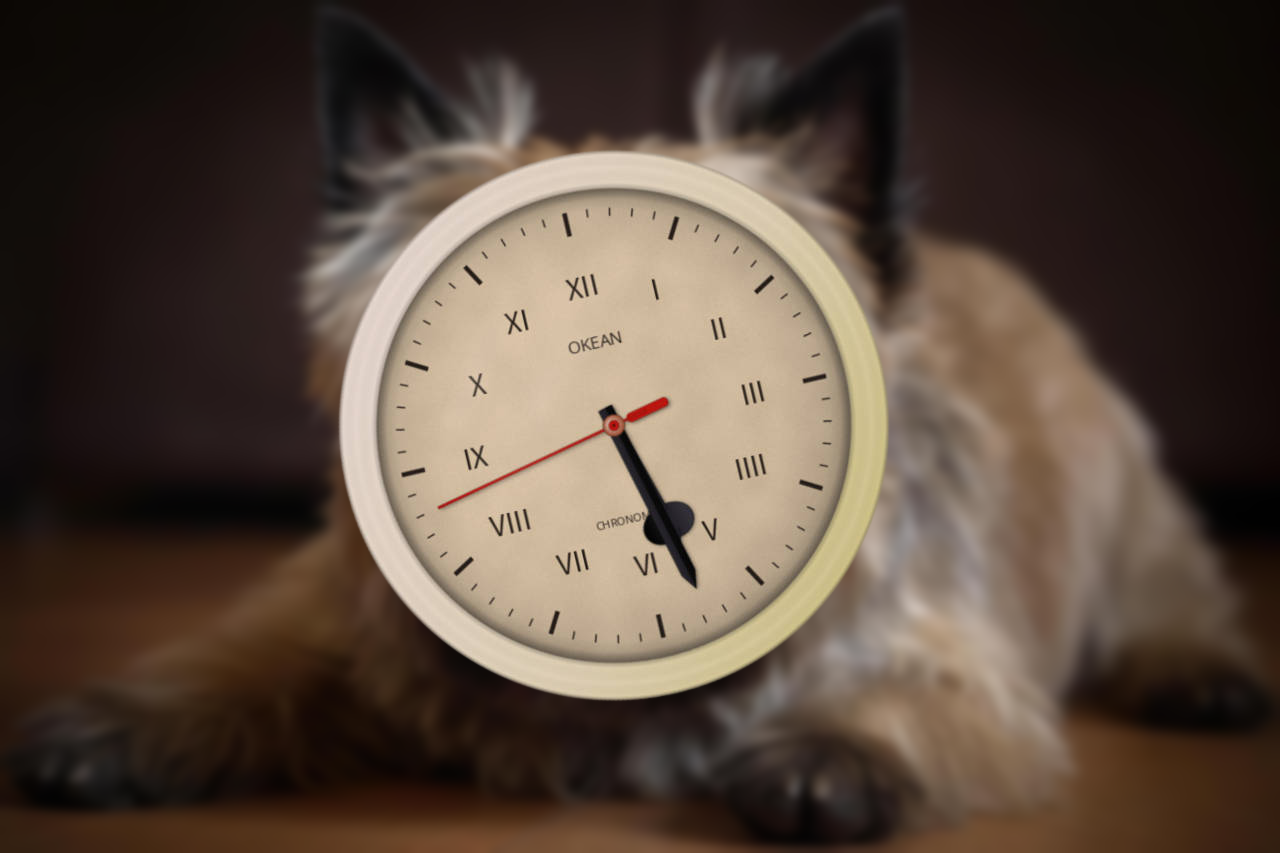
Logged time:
5h27m43s
